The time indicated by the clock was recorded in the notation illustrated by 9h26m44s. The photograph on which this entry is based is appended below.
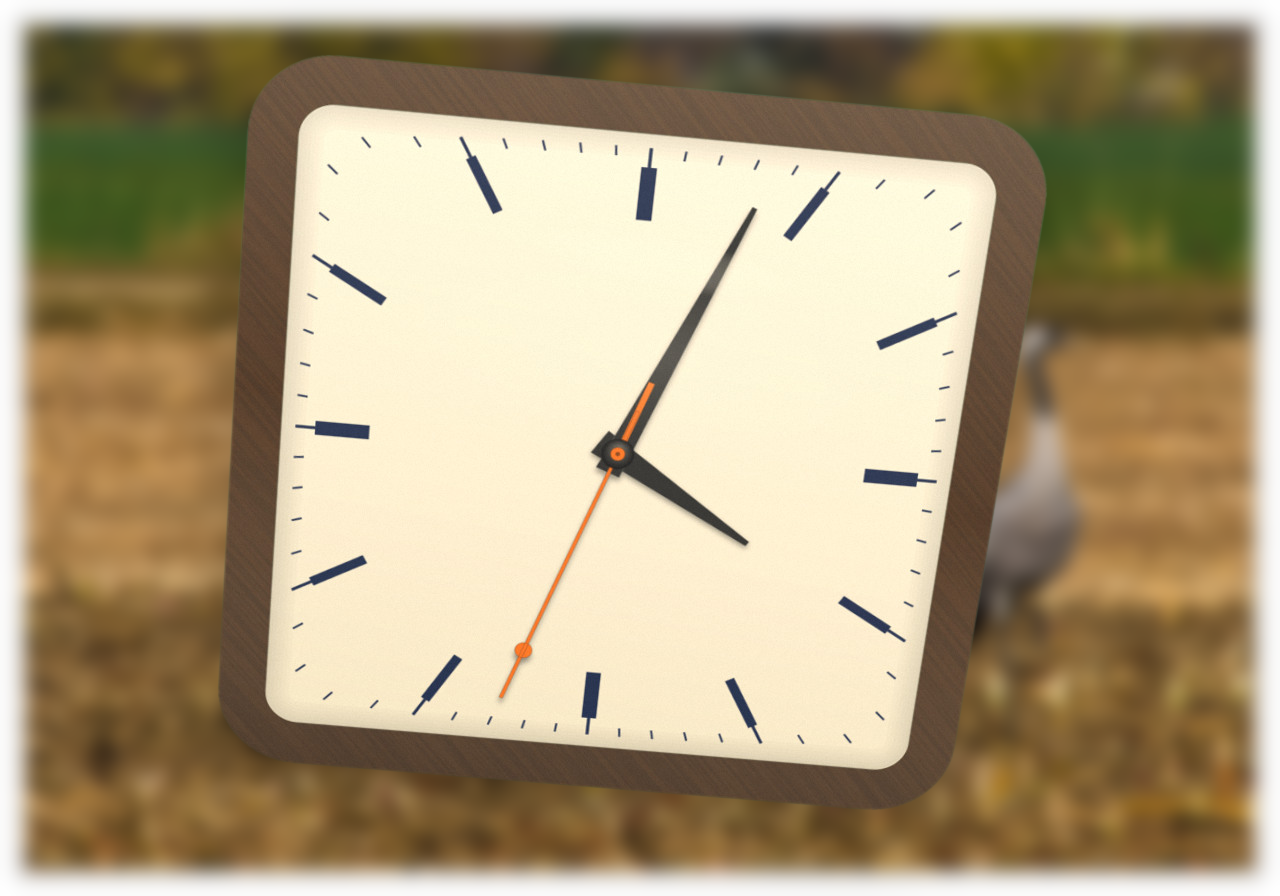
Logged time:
4h03m33s
